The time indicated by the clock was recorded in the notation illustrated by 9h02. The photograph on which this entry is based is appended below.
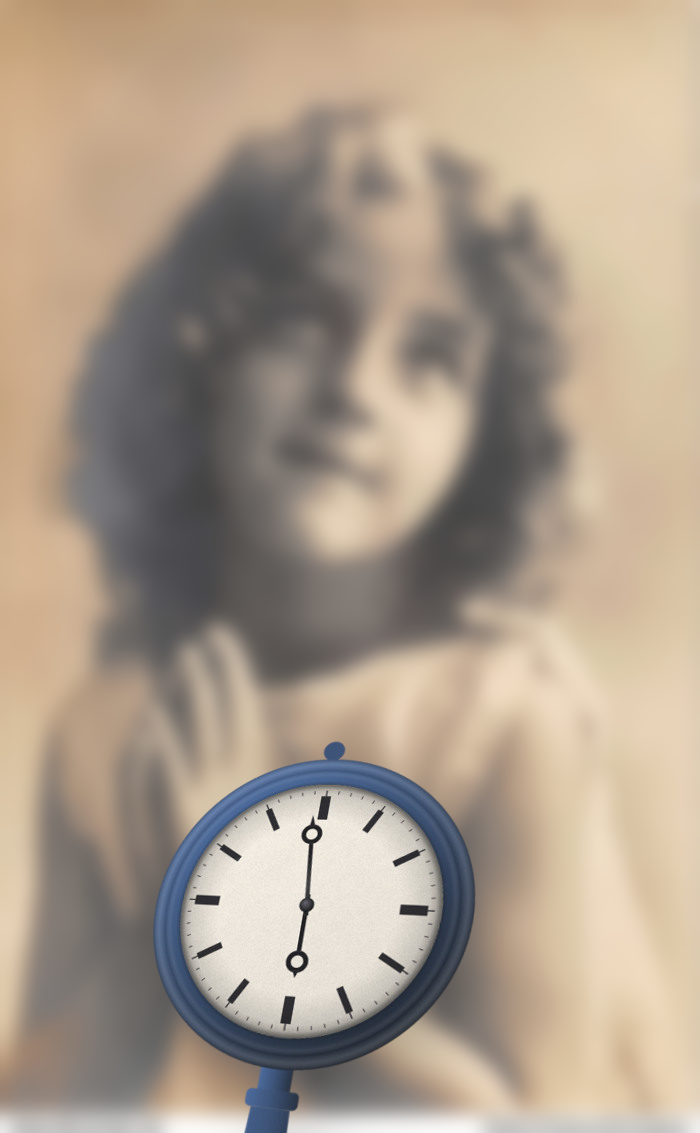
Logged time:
5h59
